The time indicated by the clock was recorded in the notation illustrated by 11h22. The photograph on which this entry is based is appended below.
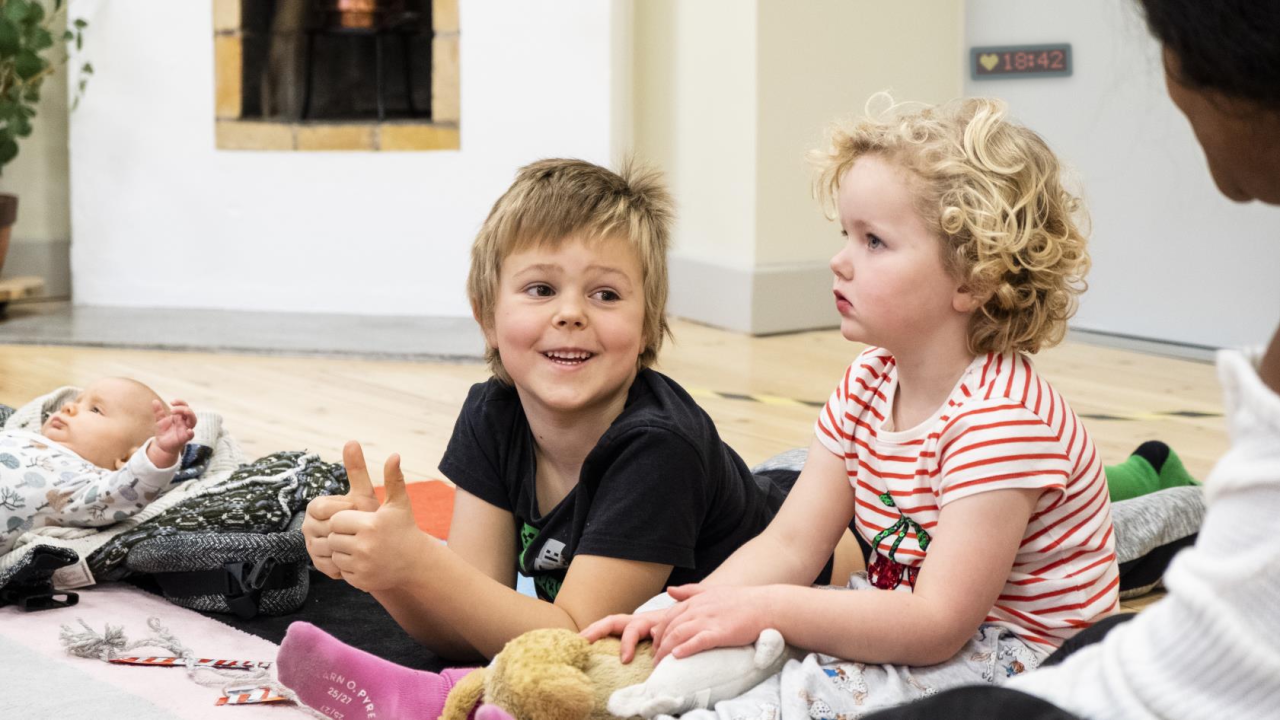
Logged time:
18h42
